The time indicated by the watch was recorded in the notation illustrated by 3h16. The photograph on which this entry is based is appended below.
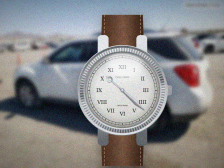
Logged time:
10h22
